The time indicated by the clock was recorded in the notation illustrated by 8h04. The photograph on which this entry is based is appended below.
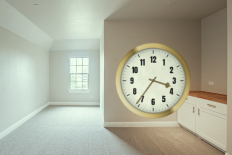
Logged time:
3h36
